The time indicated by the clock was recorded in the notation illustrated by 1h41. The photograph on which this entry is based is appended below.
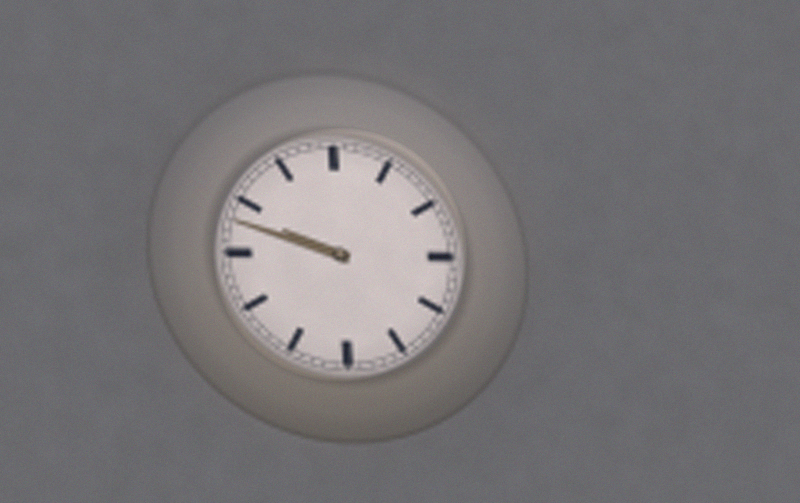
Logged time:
9h48
